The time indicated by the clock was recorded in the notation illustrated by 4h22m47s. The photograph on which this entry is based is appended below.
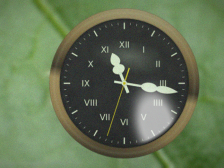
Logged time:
11h16m33s
